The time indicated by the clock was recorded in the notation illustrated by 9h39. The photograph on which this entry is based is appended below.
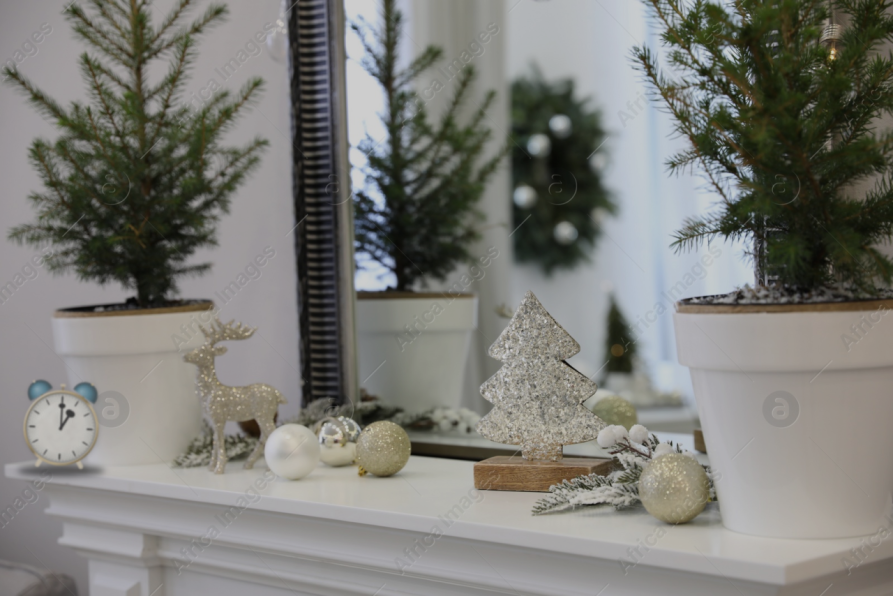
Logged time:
1h00
